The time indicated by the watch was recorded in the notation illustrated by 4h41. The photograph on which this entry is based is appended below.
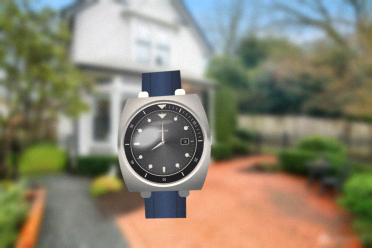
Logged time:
8h00
